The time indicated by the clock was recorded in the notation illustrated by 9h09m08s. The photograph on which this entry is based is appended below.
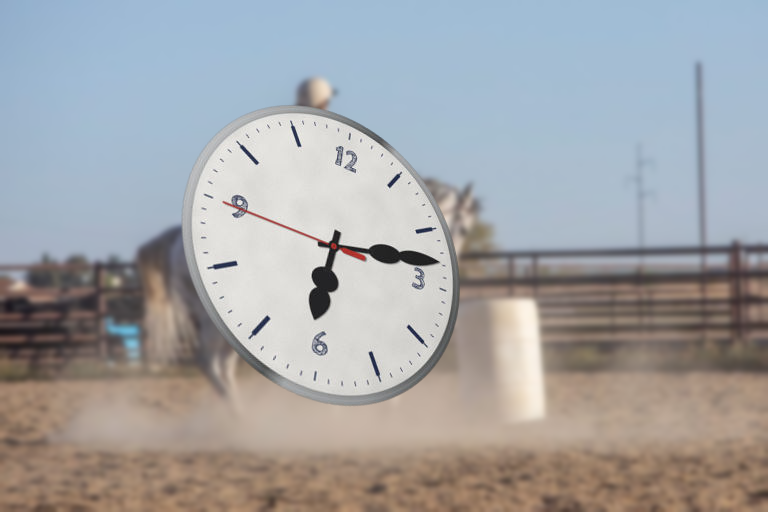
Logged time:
6h12m45s
